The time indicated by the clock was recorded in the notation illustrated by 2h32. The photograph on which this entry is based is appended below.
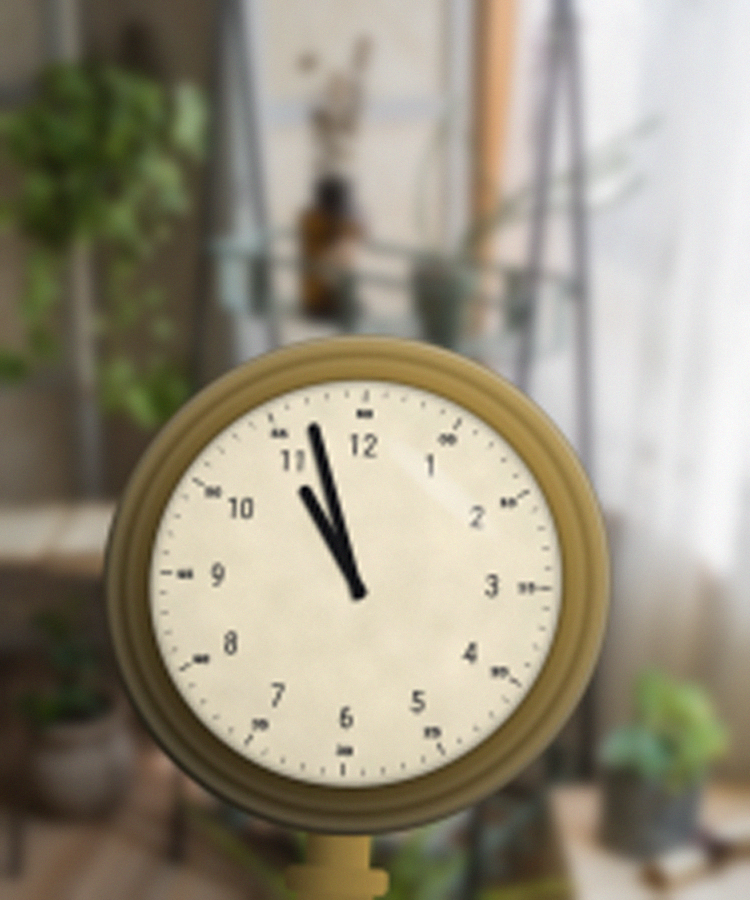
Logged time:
10h57
